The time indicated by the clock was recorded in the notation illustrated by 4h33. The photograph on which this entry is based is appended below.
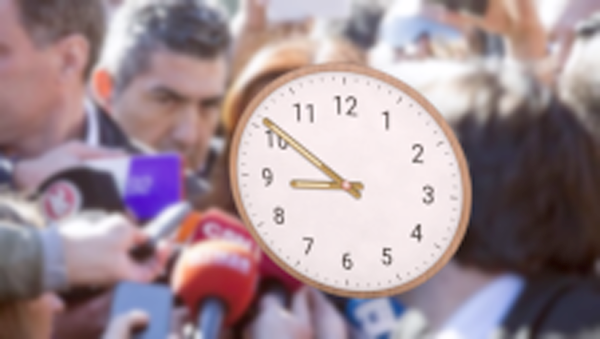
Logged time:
8h51
